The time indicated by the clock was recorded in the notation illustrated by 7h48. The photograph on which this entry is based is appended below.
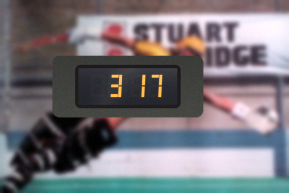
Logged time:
3h17
